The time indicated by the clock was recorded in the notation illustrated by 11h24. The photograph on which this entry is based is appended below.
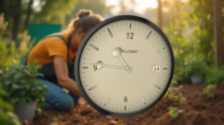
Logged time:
10h46
